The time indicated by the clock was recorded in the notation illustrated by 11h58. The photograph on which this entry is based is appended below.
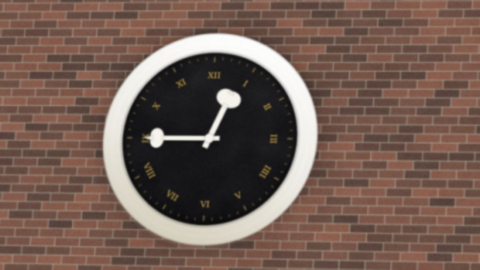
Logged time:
12h45
